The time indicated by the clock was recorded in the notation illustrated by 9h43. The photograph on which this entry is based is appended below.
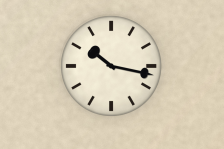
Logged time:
10h17
